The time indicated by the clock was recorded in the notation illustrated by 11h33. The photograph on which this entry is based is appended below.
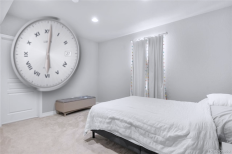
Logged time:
6h01
